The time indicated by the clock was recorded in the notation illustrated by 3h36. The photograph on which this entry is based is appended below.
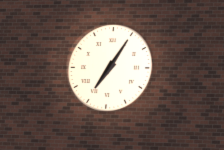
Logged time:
7h05
